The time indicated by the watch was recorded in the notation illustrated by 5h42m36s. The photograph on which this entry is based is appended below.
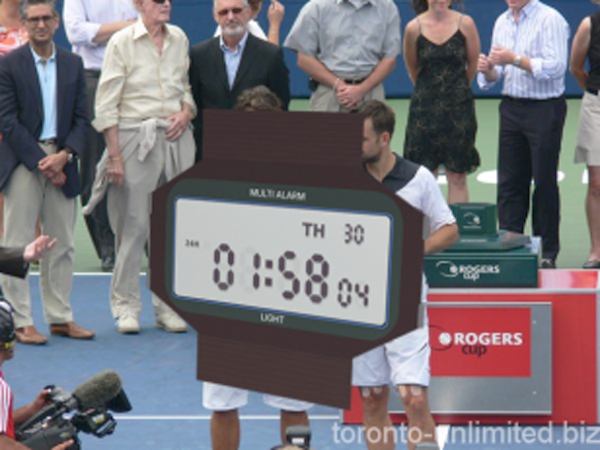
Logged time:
1h58m04s
